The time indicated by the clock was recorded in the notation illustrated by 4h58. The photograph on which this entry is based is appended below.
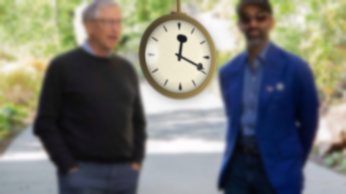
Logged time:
12h19
